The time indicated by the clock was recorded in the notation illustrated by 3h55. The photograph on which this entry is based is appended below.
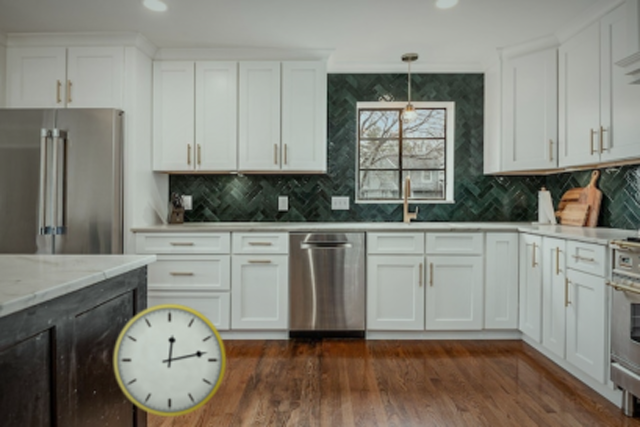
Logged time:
12h13
